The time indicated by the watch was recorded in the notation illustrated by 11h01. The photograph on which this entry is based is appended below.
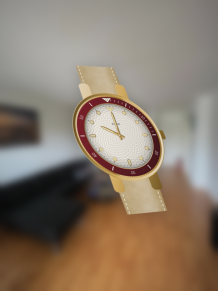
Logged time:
10h00
